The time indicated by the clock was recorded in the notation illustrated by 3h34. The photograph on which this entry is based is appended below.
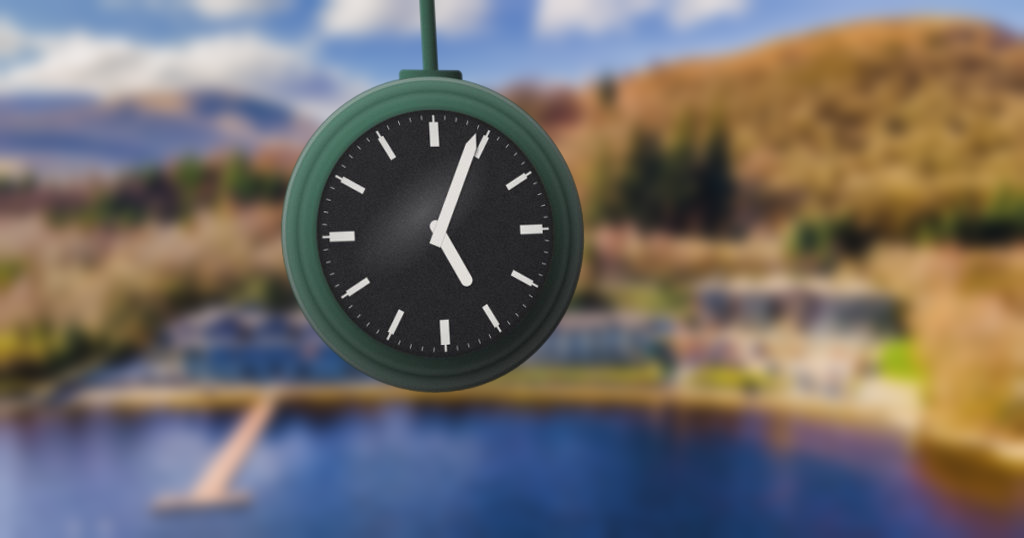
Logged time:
5h04
